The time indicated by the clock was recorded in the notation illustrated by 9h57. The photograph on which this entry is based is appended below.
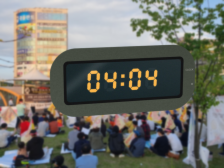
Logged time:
4h04
